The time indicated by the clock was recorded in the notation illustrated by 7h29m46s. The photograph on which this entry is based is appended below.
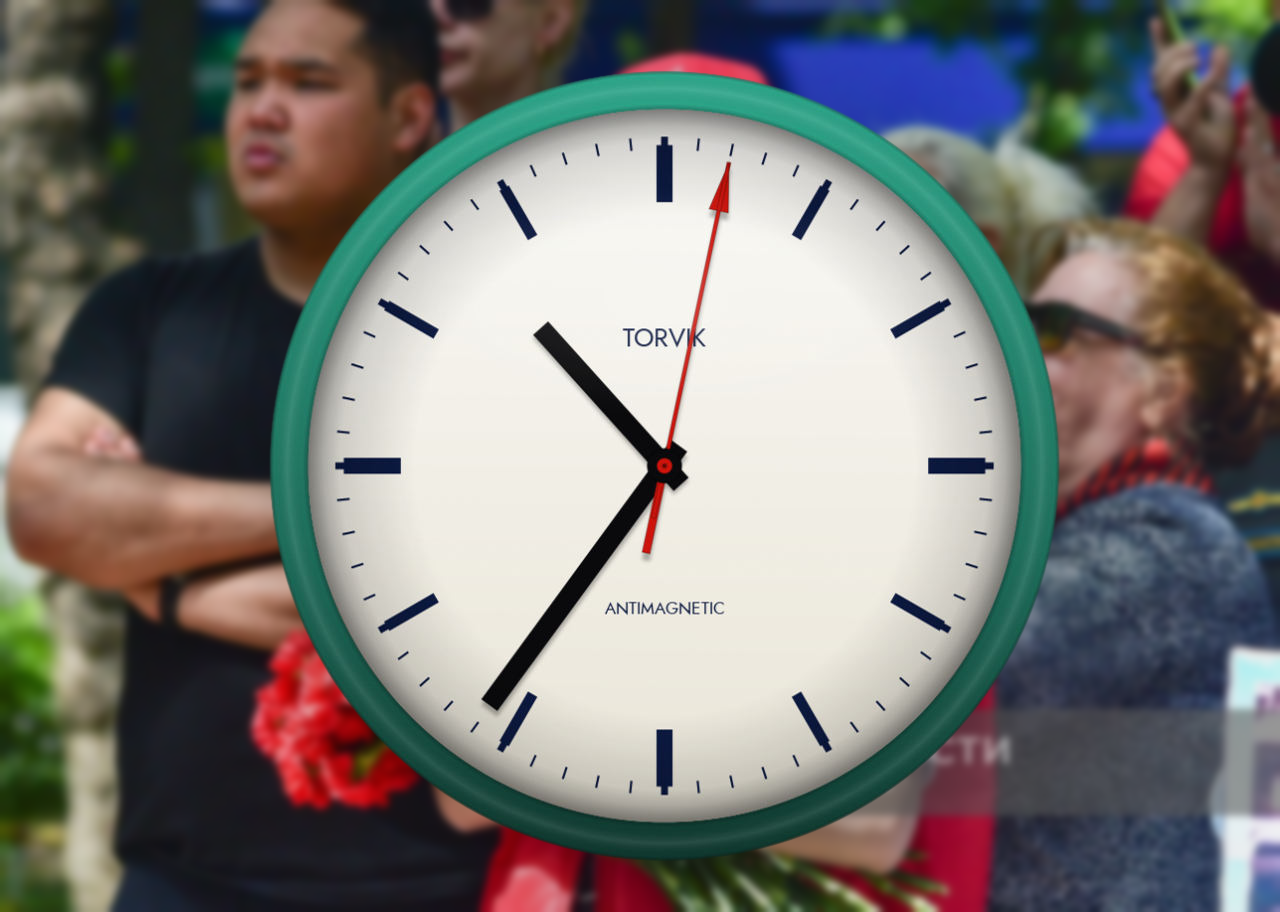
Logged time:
10h36m02s
